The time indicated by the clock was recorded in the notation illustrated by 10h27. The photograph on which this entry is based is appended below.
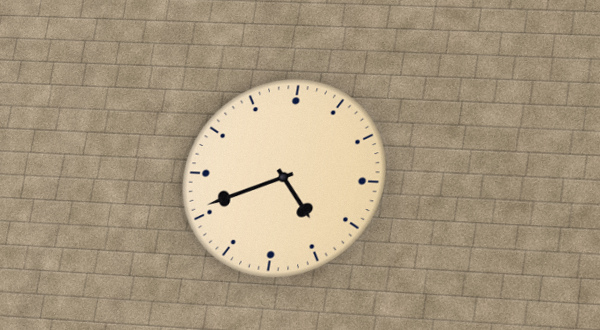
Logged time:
4h41
